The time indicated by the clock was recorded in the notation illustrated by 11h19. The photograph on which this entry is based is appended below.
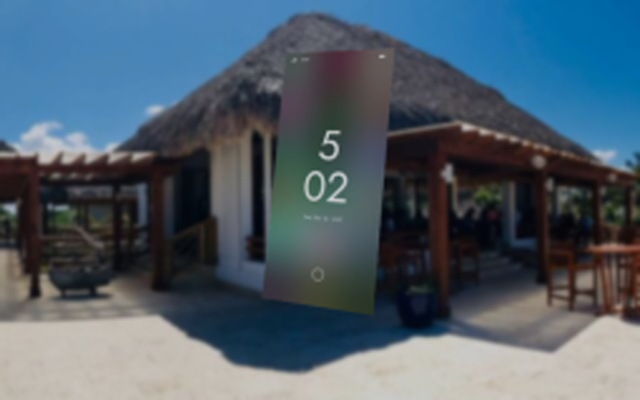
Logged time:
5h02
